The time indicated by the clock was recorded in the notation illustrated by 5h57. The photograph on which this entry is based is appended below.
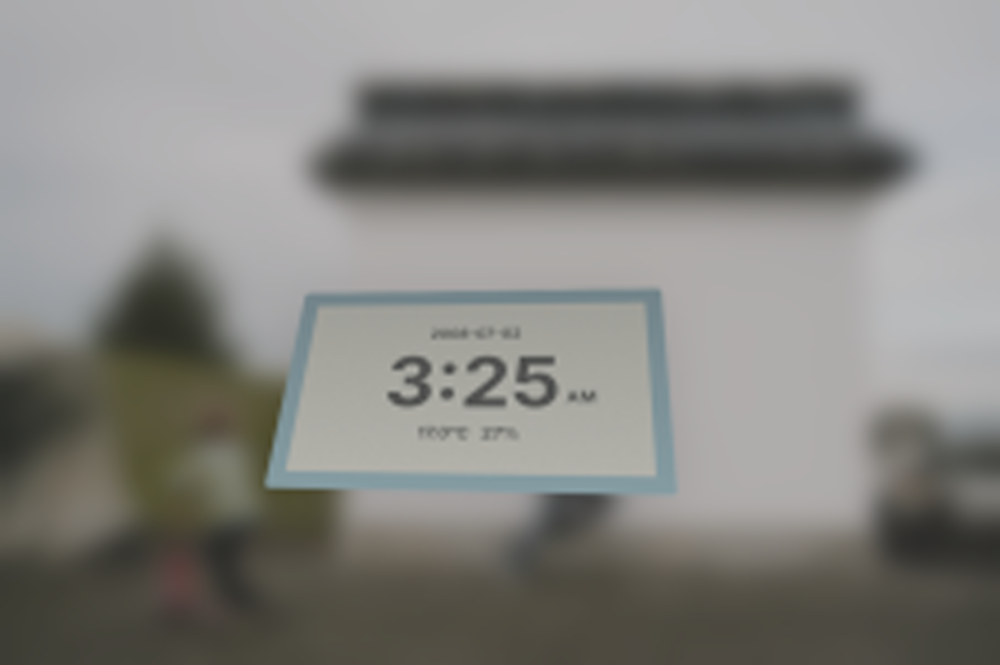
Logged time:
3h25
